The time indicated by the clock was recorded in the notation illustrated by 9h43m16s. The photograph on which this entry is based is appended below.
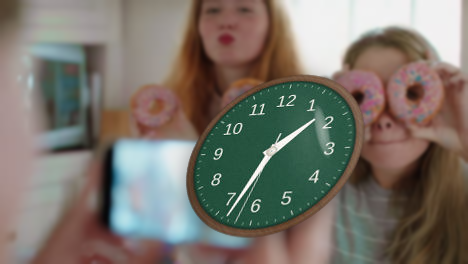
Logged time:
1h33m32s
